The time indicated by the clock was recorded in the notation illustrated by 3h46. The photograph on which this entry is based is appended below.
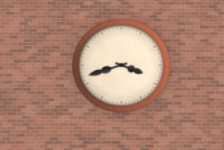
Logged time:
3h42
